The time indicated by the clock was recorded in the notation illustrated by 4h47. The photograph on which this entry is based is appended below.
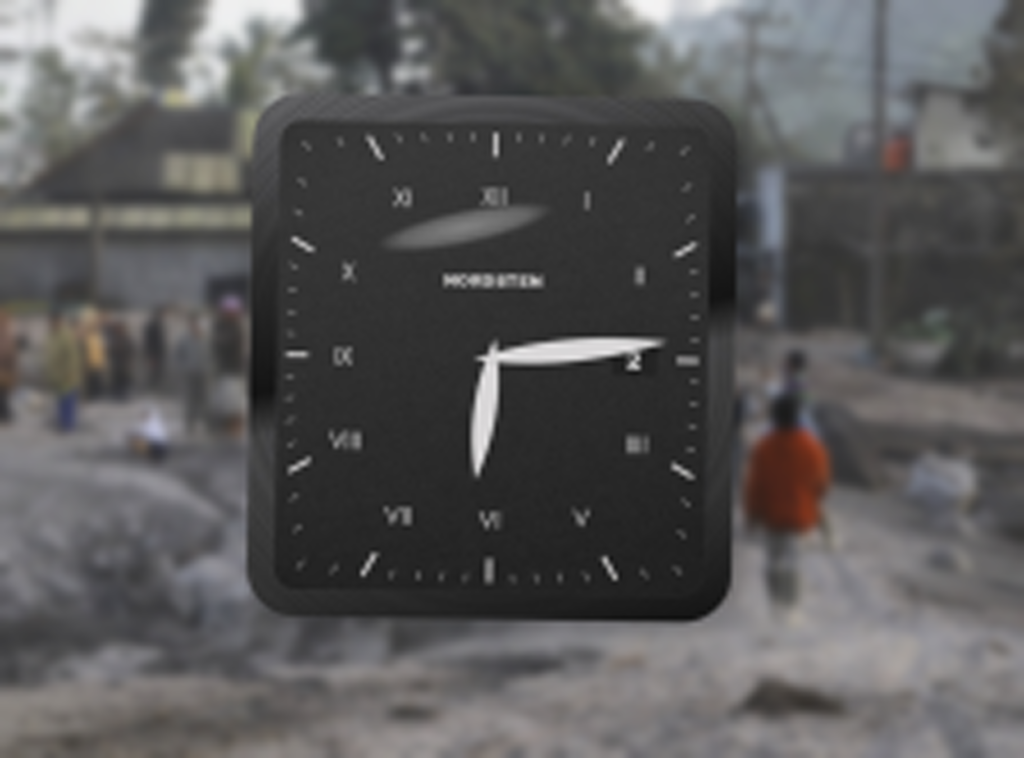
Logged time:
6h14
